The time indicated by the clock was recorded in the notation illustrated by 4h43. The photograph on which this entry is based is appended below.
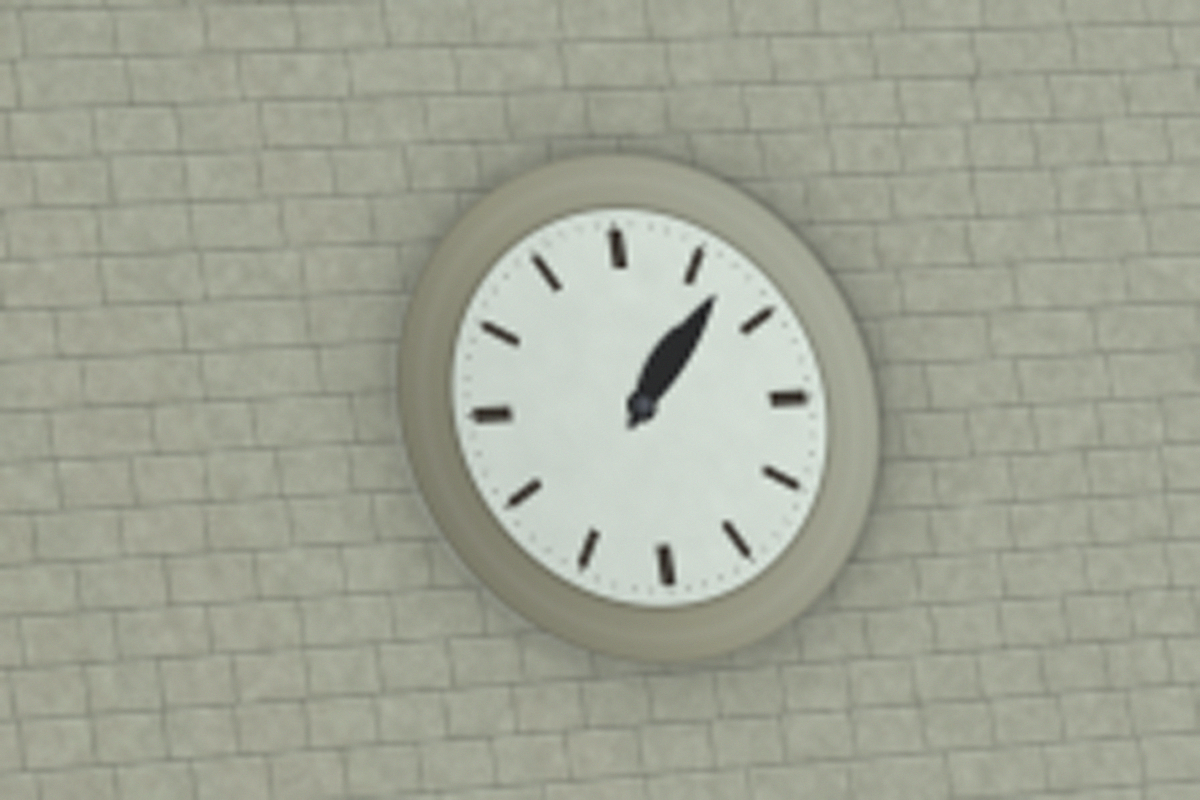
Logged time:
1h07
